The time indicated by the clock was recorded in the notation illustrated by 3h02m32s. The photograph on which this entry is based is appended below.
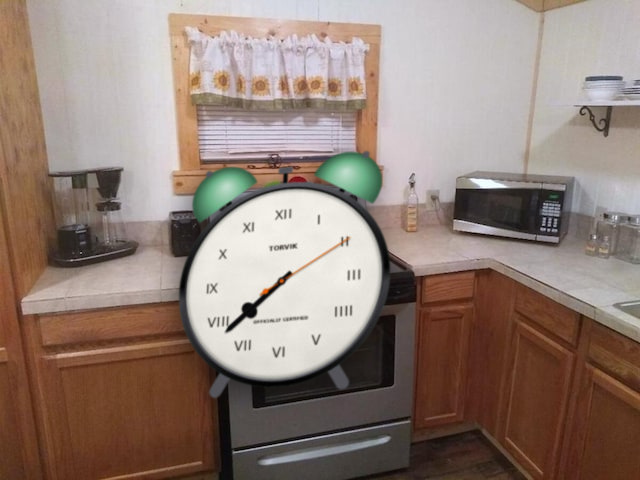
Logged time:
7h38m10s
